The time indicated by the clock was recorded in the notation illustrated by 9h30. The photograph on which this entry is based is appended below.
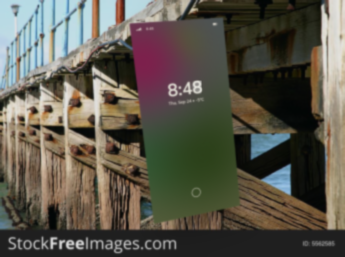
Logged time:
8h48
